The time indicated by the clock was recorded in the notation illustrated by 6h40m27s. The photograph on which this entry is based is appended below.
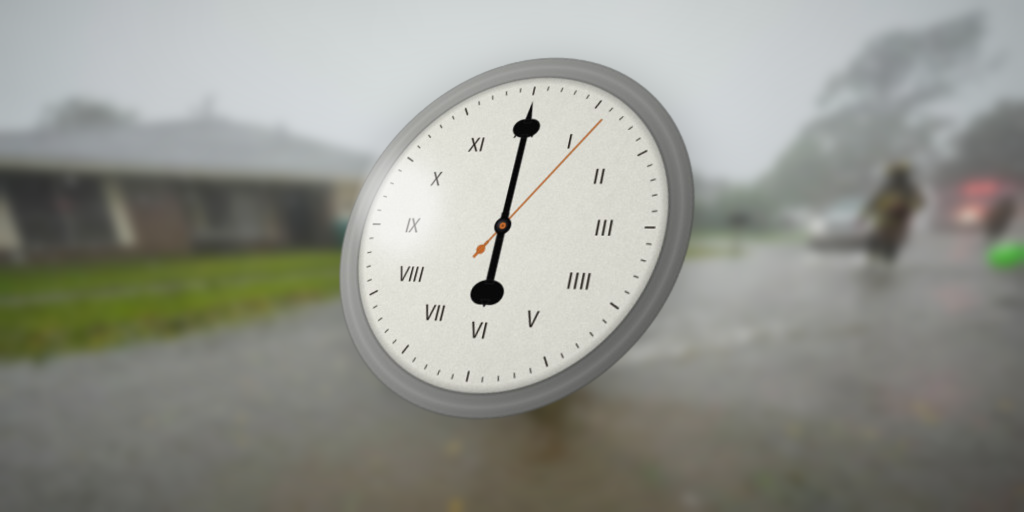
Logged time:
6h00m06s
